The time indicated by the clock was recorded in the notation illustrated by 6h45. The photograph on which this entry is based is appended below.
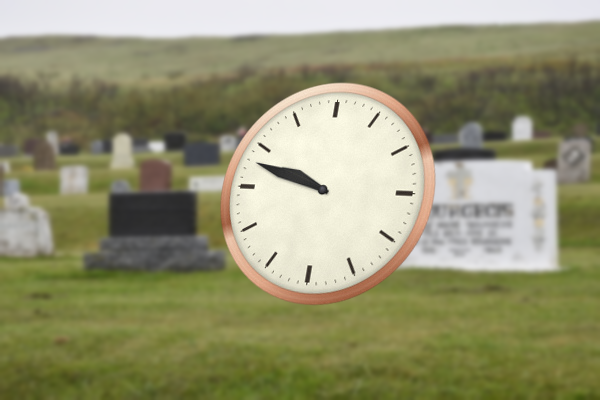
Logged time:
9h48
